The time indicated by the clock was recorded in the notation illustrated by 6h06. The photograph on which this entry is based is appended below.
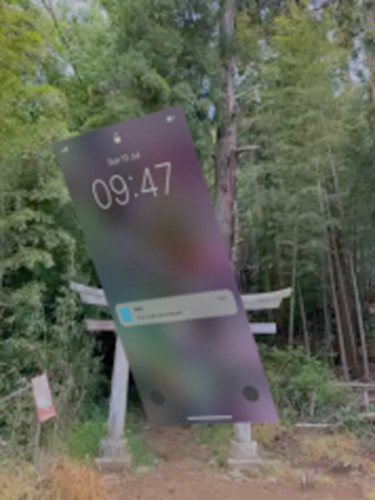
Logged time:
9h47
